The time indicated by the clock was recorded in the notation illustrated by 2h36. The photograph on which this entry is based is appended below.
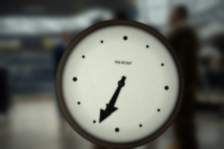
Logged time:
6h34
